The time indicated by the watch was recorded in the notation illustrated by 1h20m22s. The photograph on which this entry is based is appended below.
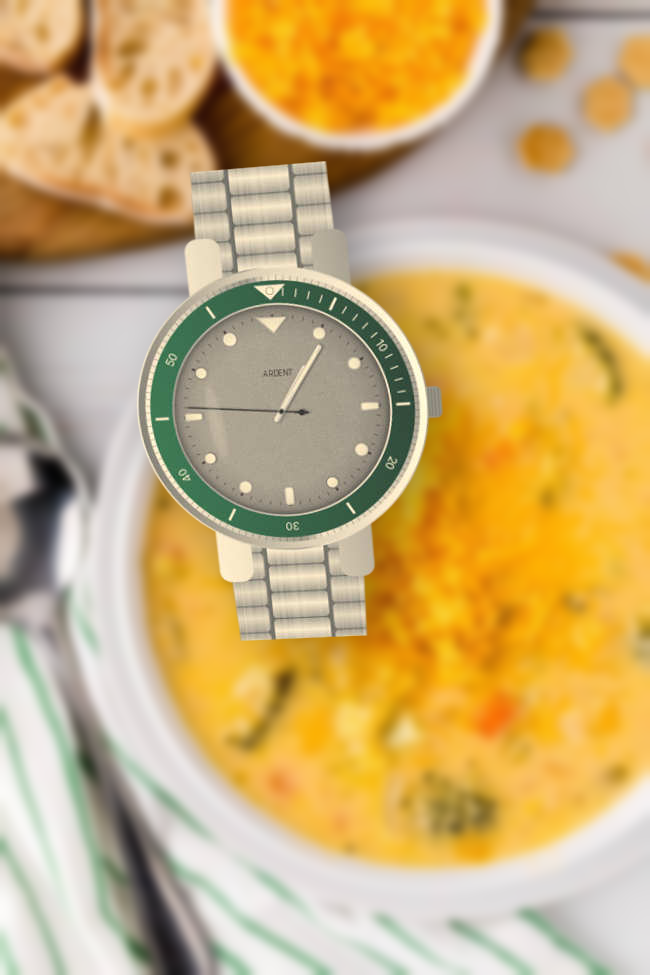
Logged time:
1h05m46s
